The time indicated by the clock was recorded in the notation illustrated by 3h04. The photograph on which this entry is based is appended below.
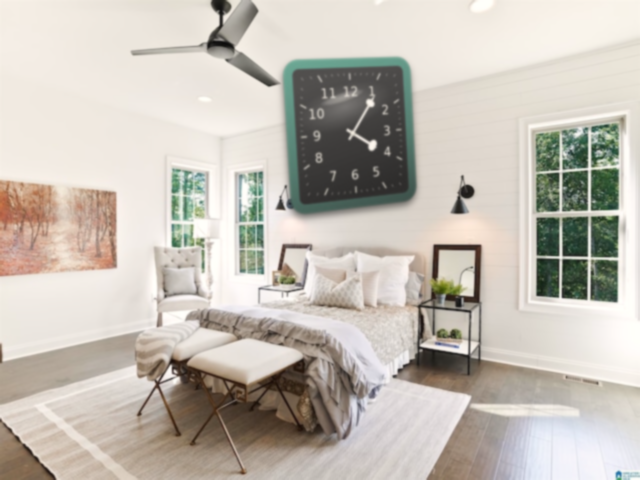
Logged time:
4h06
